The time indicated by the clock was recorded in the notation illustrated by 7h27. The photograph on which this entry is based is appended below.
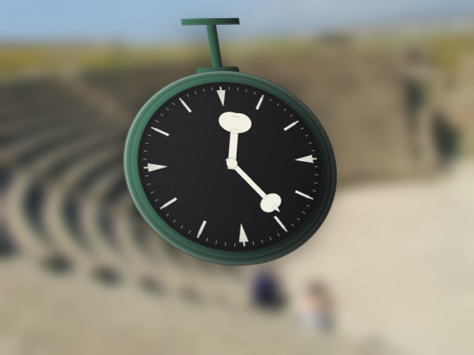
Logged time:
12h24
